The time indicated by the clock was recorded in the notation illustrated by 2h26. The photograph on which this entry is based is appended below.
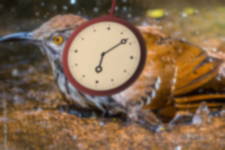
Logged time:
6h08
